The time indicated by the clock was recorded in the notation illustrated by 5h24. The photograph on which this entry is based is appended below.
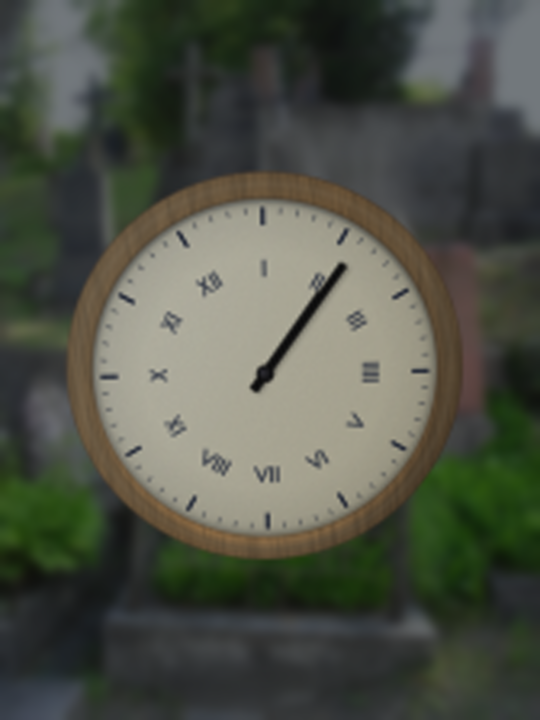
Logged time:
2h11
